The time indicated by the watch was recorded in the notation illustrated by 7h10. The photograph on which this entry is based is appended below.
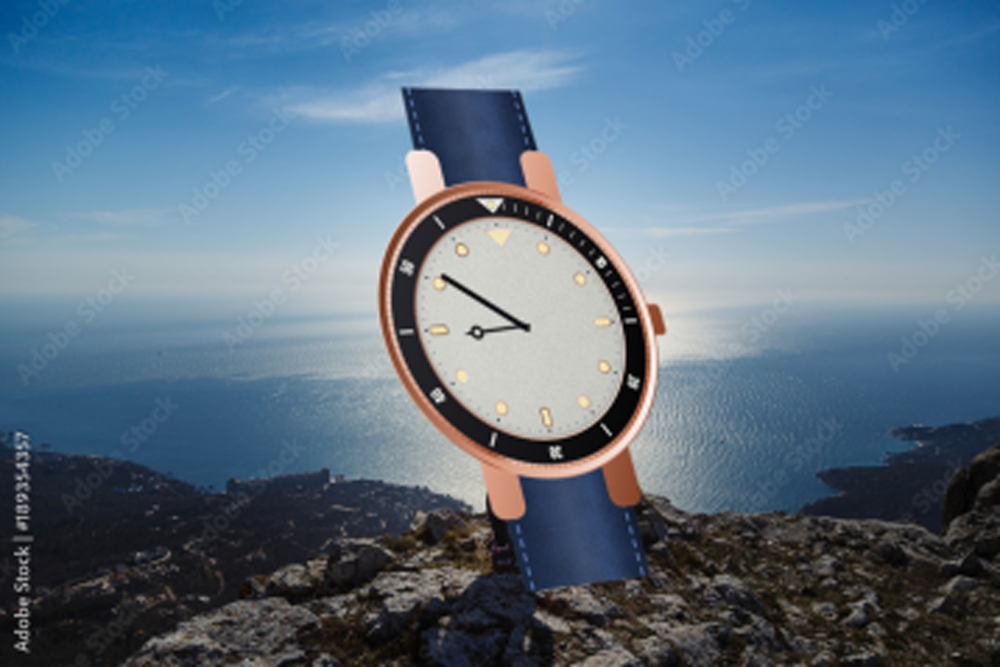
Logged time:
8h51
